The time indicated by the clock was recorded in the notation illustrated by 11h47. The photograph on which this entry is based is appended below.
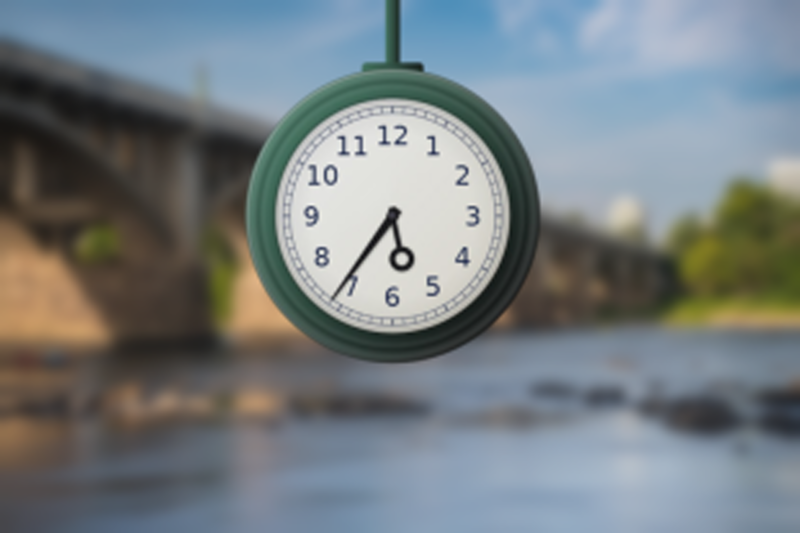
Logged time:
5h36
